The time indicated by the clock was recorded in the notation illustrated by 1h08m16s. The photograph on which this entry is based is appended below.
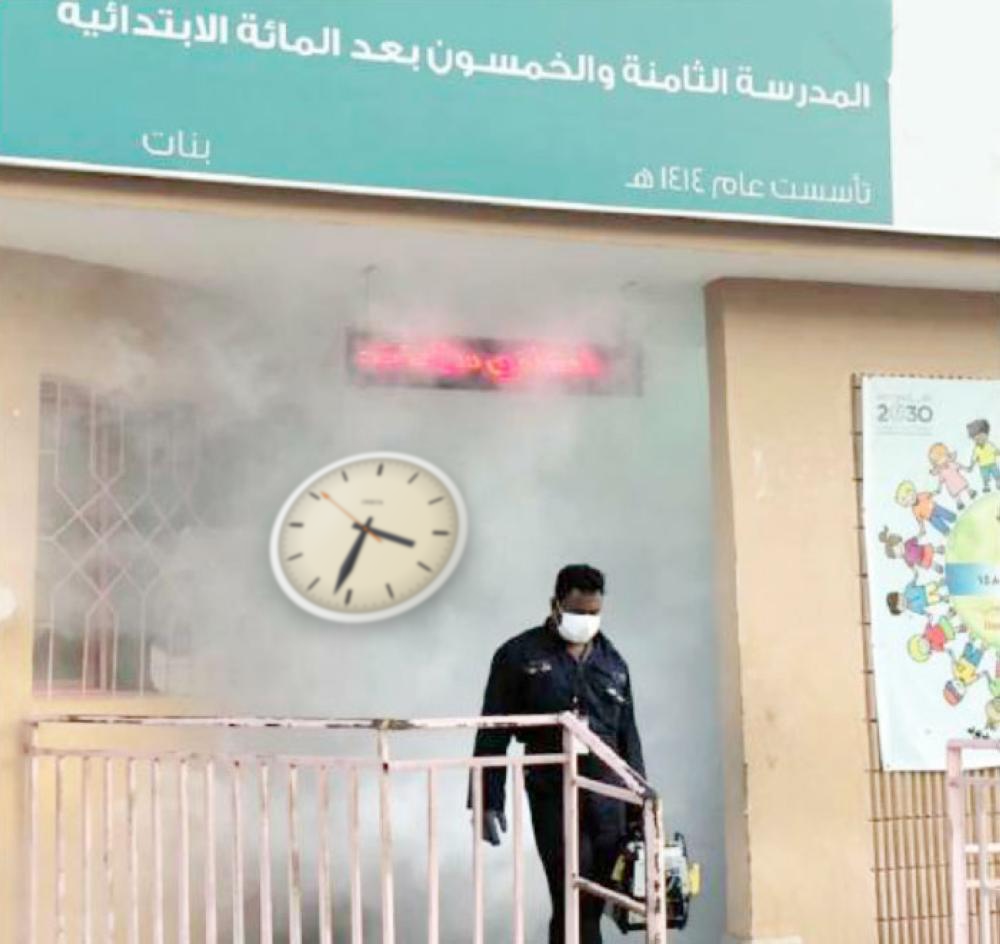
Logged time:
3h31m51s
